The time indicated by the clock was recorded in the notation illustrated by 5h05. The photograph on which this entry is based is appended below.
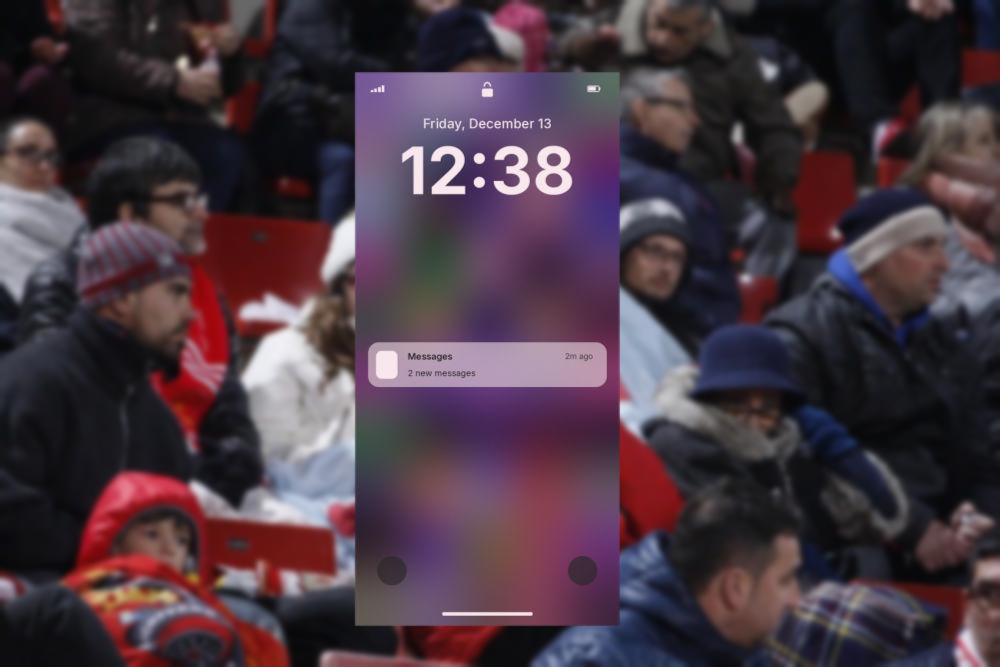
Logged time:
12h38
